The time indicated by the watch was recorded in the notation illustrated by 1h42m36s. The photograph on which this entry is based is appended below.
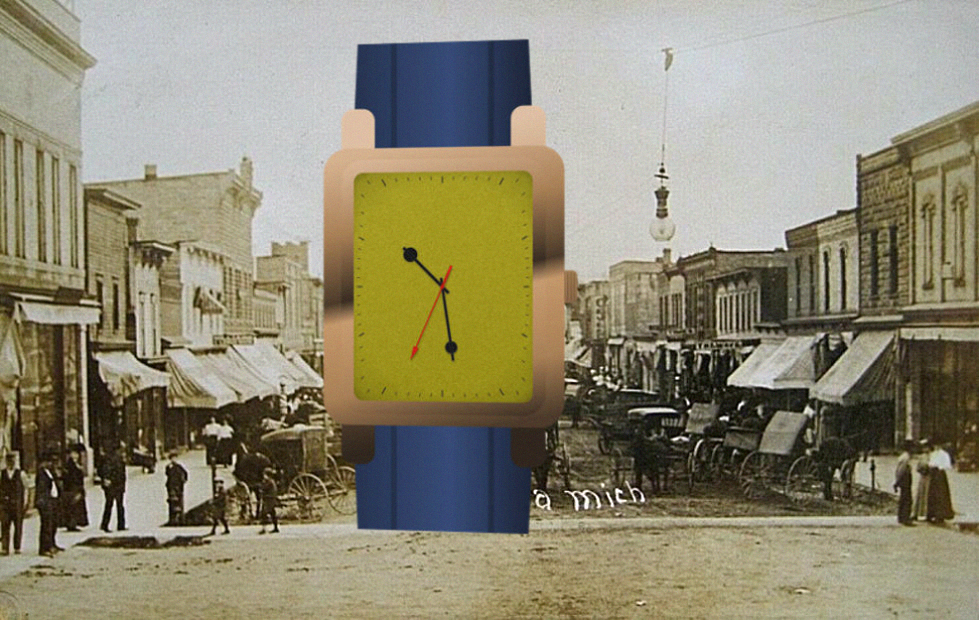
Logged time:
10h28m34s
